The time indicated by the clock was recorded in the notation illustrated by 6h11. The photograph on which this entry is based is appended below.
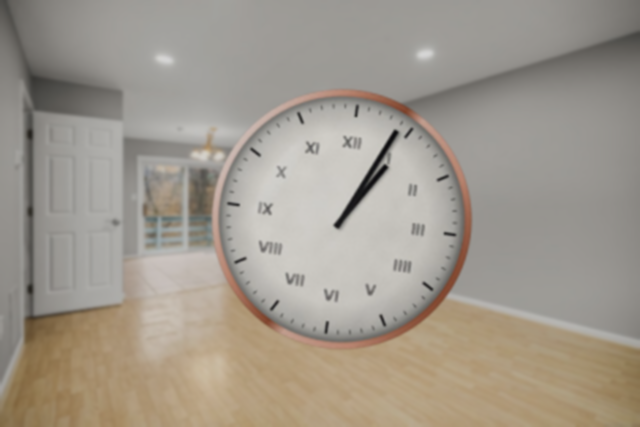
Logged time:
1h04
